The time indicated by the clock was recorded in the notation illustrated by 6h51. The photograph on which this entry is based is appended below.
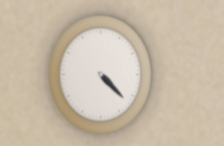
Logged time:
4h22
